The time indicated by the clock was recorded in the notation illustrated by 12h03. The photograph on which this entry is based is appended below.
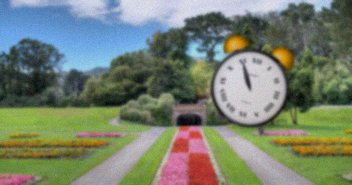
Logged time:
10h55
